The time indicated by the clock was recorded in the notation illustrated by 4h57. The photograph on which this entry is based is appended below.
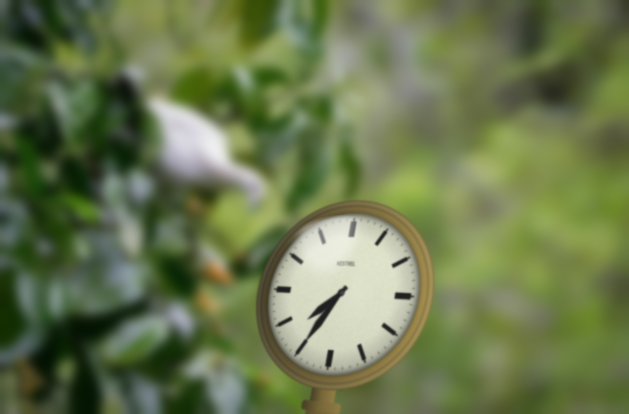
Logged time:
7h35
